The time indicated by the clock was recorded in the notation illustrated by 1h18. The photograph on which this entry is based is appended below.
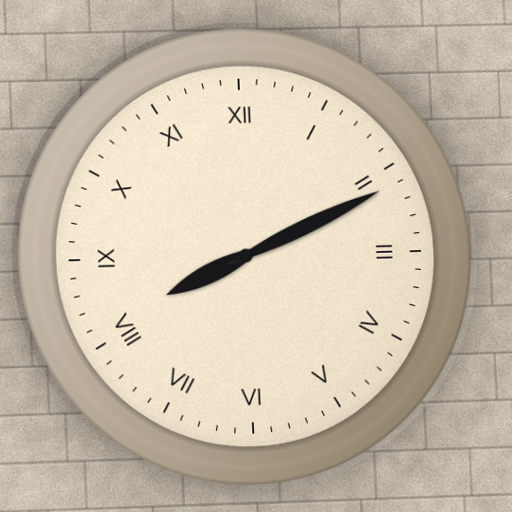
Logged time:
8h11
